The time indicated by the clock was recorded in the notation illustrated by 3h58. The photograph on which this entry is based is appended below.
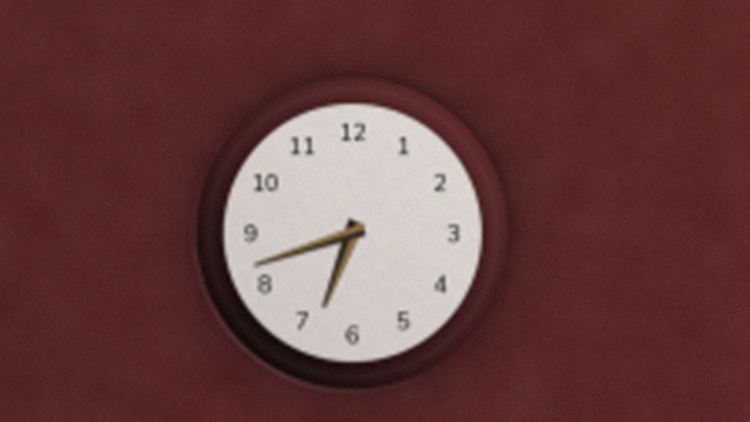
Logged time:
6h42
